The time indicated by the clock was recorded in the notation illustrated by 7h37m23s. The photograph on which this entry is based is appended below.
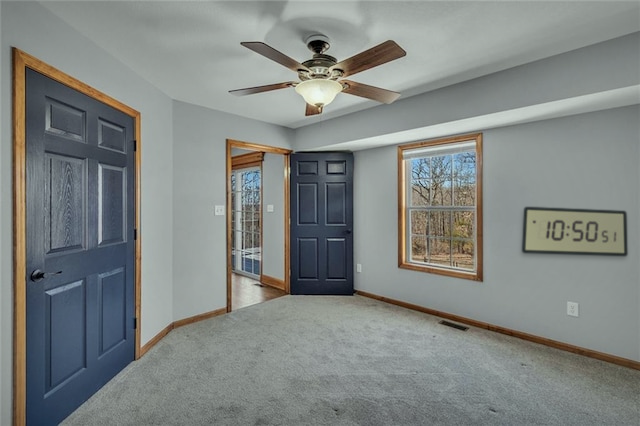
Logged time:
10h50m51s
